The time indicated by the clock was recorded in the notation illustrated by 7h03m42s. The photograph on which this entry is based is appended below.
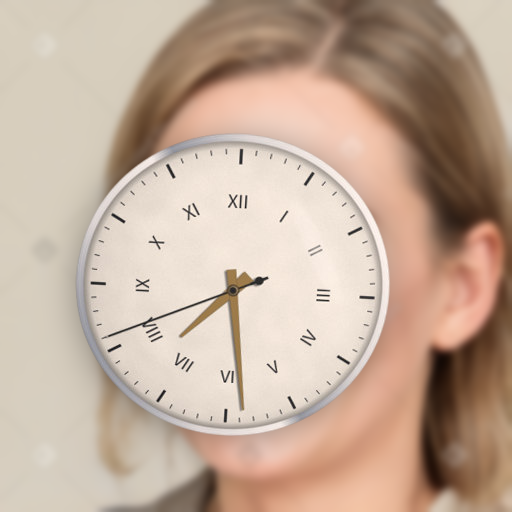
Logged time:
7h28m41s
